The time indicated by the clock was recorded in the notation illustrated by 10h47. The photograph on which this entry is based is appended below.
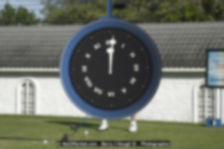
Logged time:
12h01
